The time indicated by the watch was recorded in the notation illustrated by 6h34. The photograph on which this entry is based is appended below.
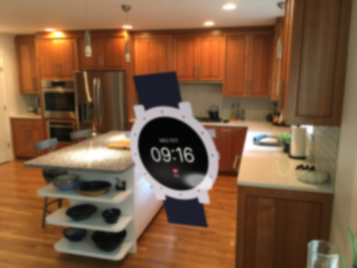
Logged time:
9h16
